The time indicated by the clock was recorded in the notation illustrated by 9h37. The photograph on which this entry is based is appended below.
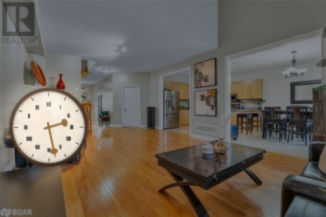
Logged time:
2h28
